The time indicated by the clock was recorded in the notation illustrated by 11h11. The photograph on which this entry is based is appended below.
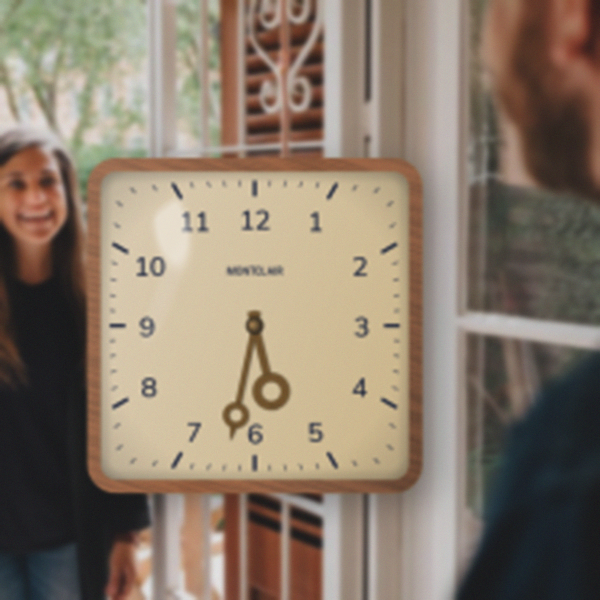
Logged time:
5h32
